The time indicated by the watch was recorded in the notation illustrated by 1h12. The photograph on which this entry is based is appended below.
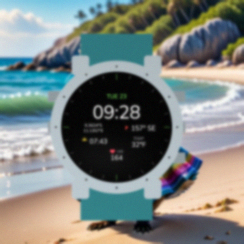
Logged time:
9h28
